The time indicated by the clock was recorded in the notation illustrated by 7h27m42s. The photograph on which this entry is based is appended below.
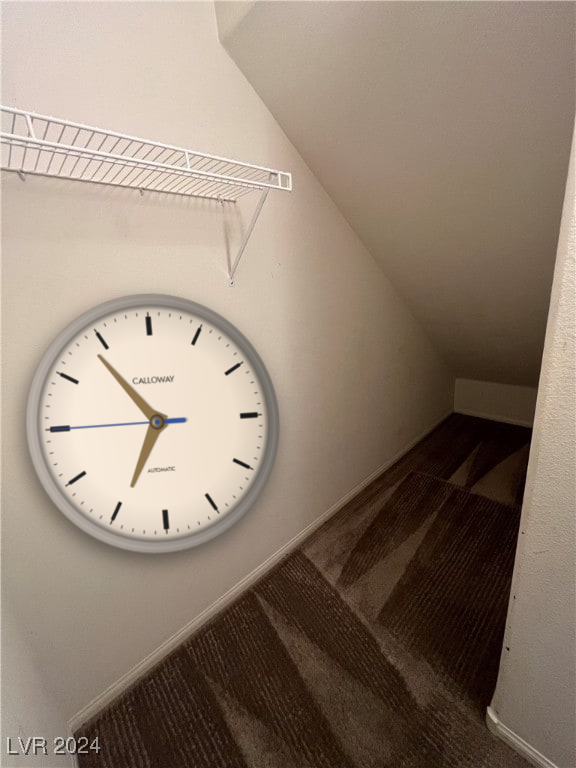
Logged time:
6h53m45s
